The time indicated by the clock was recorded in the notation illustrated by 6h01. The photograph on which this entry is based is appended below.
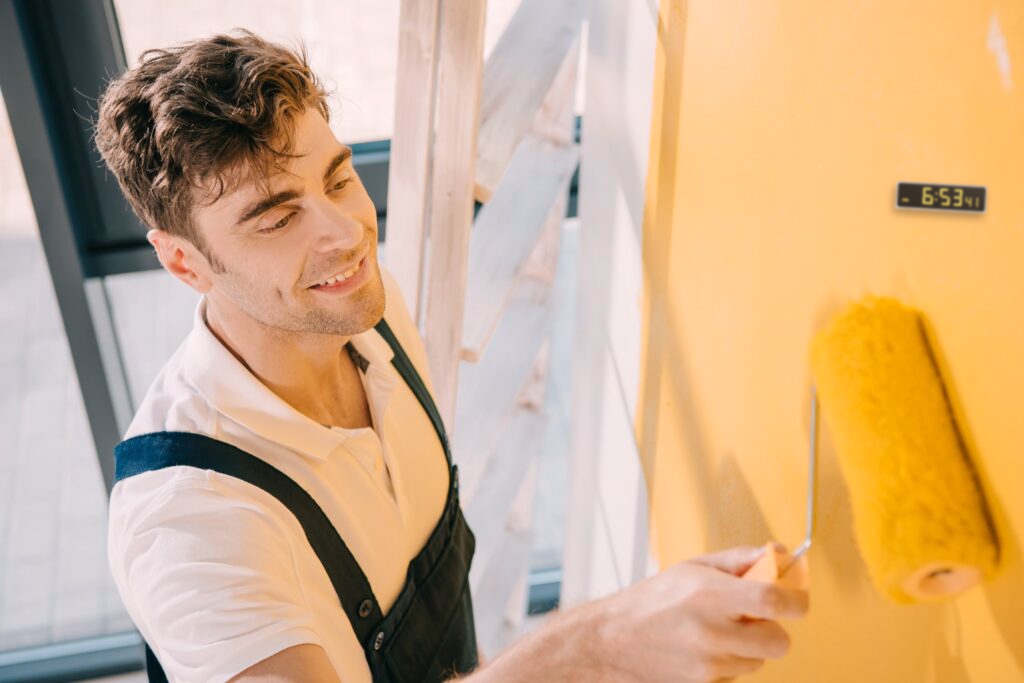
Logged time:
6h53
